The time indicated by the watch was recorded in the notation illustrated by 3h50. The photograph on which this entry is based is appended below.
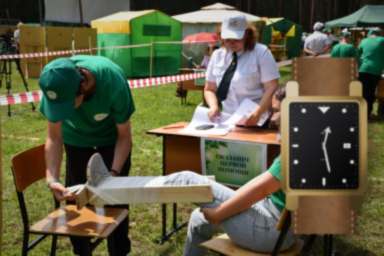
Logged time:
12h28
